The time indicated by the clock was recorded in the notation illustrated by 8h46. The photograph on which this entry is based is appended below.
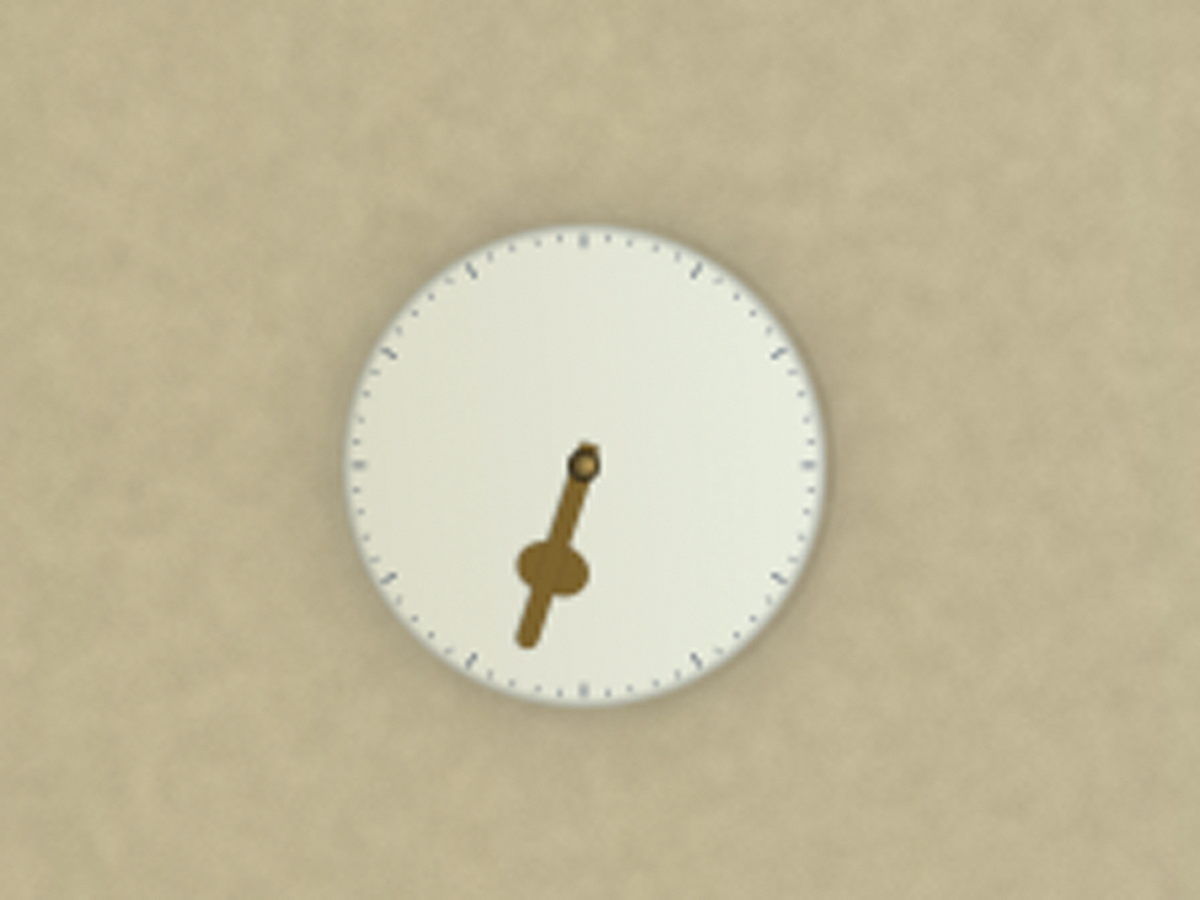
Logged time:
6h33
